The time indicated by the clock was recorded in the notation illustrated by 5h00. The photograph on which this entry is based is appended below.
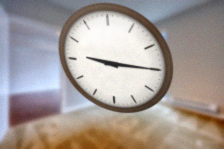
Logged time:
9h15
